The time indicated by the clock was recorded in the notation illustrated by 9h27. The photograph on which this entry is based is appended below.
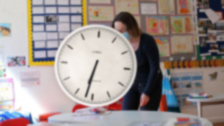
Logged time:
6h32
